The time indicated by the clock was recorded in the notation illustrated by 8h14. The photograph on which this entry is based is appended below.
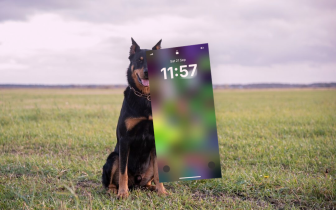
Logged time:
11h57
